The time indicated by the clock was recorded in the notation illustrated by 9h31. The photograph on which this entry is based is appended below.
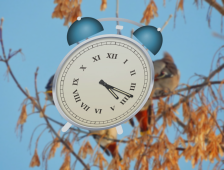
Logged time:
4h18
